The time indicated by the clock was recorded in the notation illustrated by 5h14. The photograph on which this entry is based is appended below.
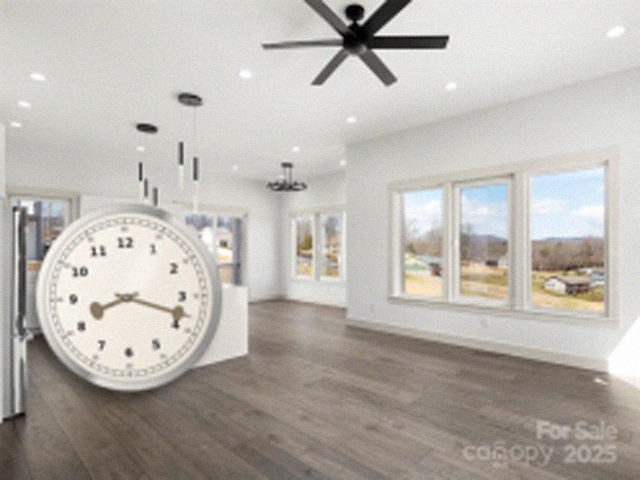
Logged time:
8h18
